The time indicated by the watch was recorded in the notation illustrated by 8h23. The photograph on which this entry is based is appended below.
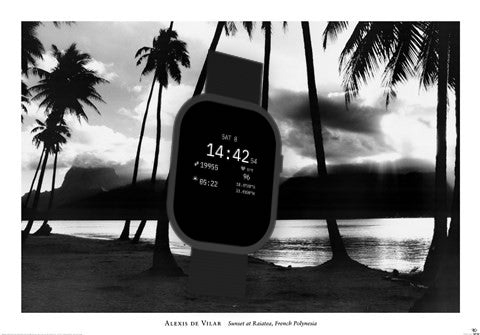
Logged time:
14h42
